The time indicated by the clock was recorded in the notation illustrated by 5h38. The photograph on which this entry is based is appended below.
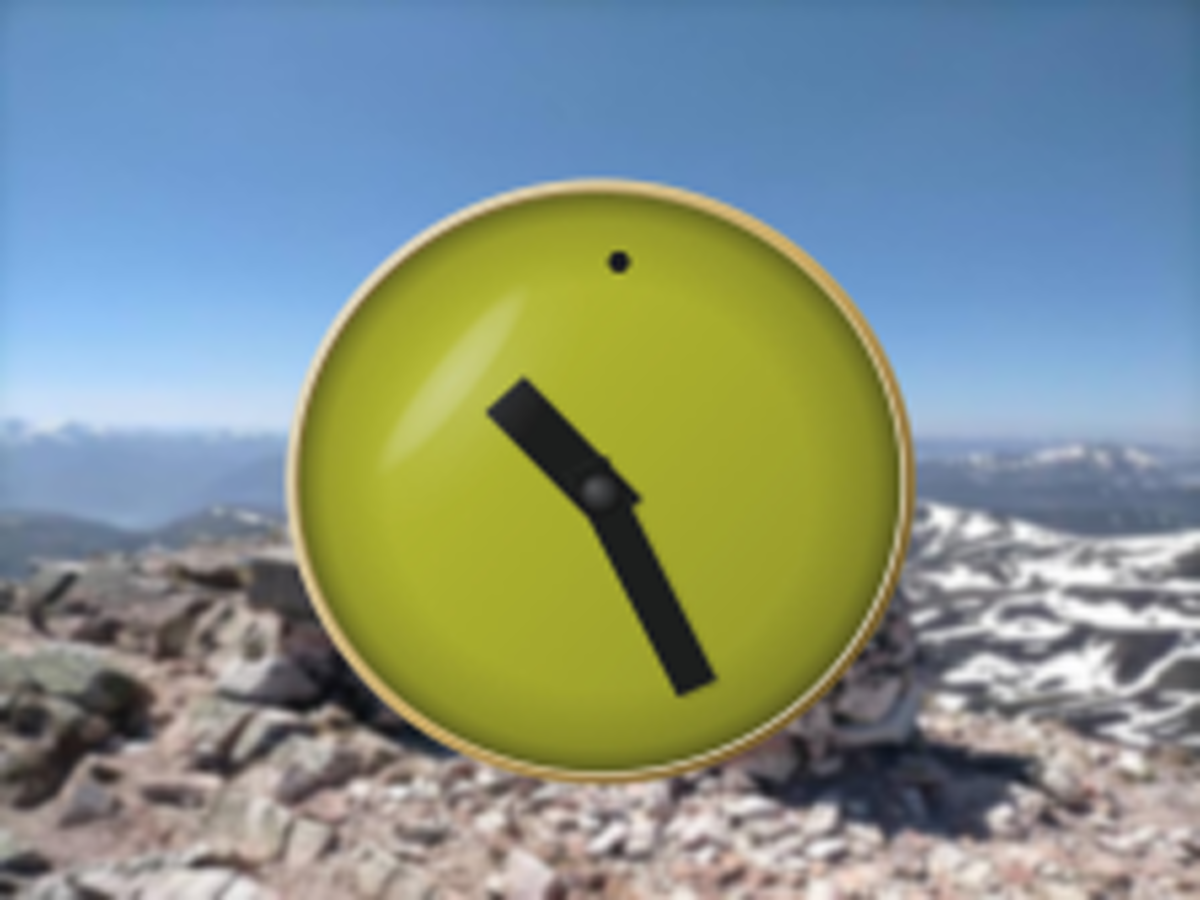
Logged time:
10h25
